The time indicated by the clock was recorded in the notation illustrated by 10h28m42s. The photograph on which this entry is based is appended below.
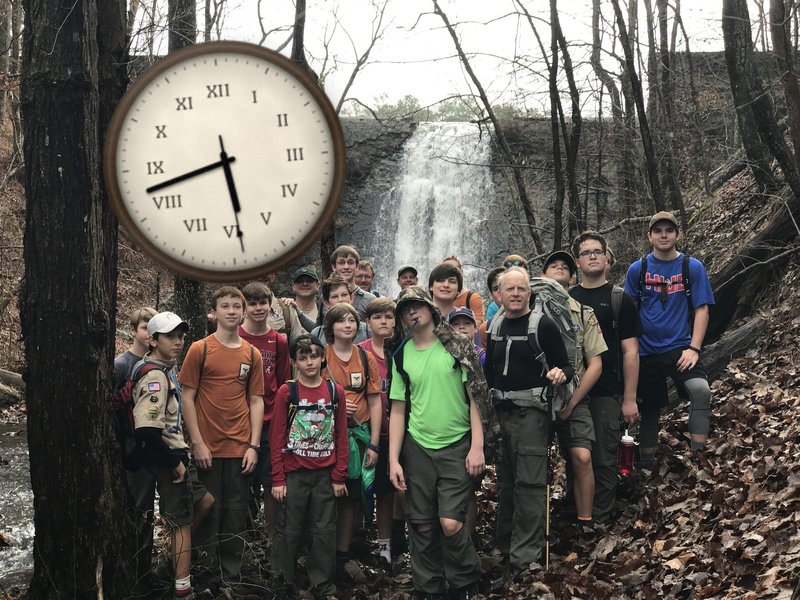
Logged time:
5h42m29s
